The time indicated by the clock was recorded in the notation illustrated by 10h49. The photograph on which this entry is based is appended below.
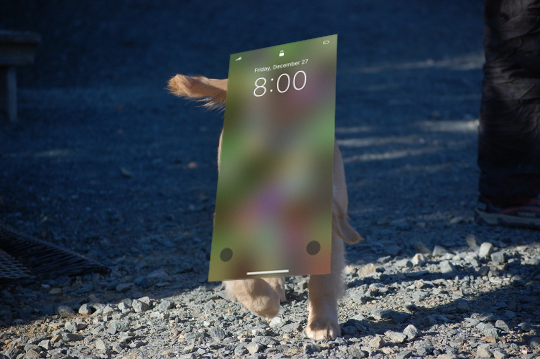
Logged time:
8h00
